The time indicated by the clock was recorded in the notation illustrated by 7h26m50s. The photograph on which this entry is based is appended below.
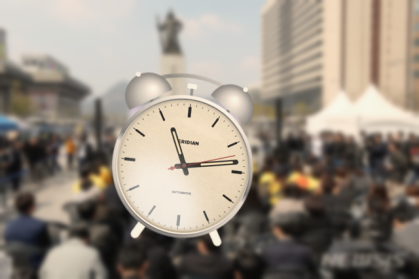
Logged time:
11h13m12s
